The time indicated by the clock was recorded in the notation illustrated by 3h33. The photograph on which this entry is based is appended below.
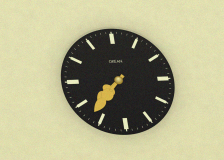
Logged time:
7h37
